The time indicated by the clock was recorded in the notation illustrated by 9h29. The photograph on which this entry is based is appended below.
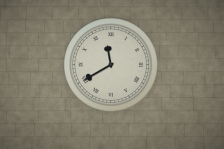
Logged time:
11h40
